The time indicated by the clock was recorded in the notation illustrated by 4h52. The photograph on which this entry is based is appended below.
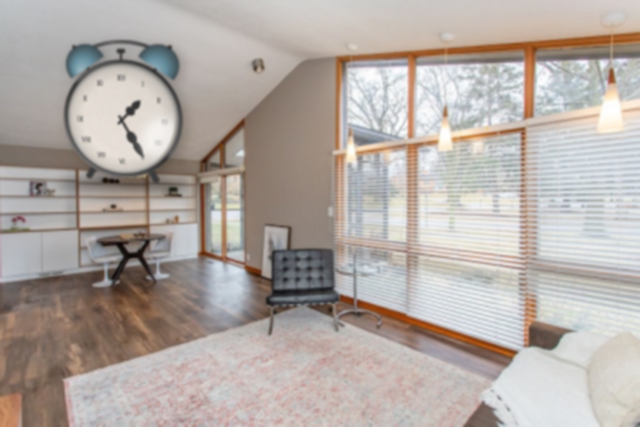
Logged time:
1h25
